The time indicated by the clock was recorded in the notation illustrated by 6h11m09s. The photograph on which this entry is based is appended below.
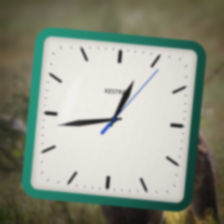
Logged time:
12h43m06s
